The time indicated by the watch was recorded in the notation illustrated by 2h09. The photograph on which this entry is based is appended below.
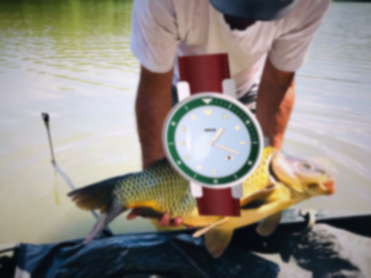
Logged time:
1h19
